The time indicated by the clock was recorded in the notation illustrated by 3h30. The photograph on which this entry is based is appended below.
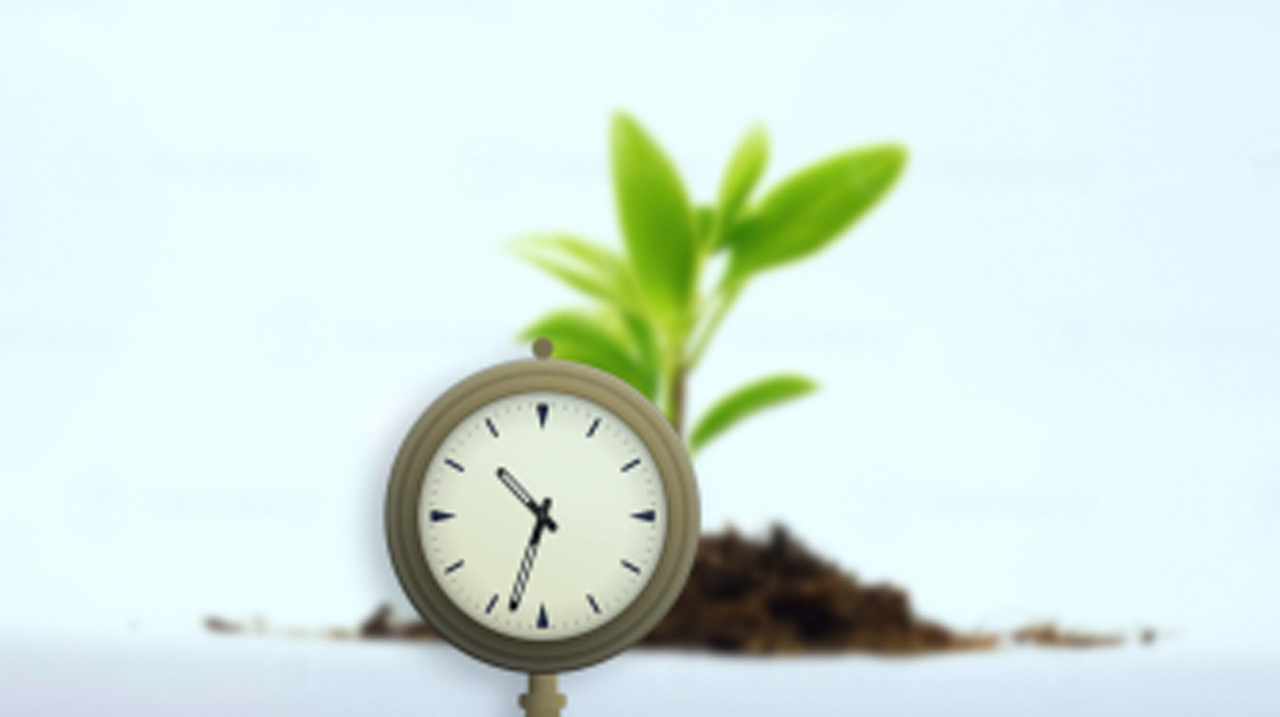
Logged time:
10h33
